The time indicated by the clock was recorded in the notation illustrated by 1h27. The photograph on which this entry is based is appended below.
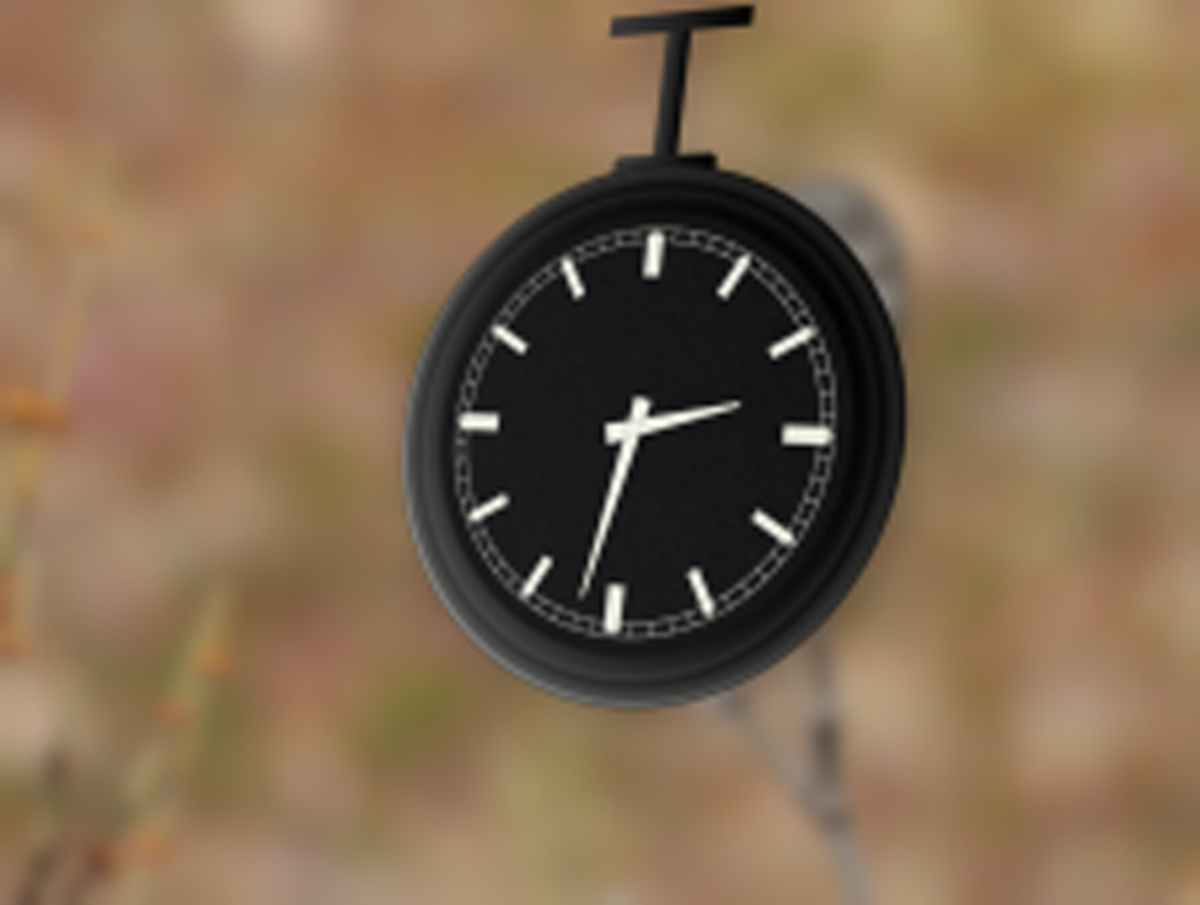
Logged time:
2h32
